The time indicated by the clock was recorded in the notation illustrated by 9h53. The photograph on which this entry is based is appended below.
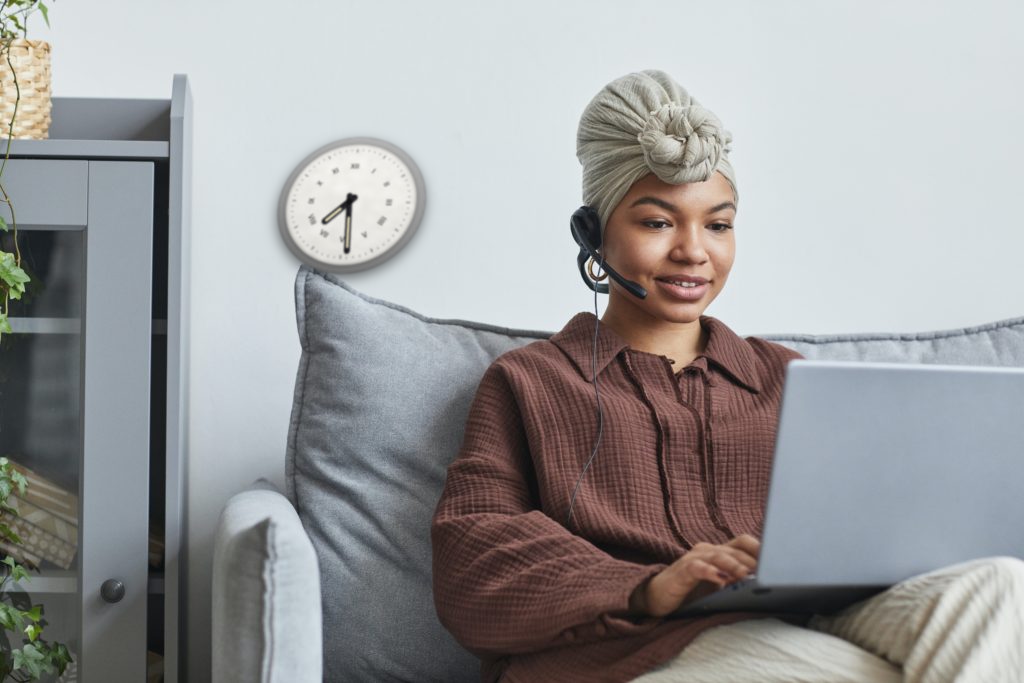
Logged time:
7h29
